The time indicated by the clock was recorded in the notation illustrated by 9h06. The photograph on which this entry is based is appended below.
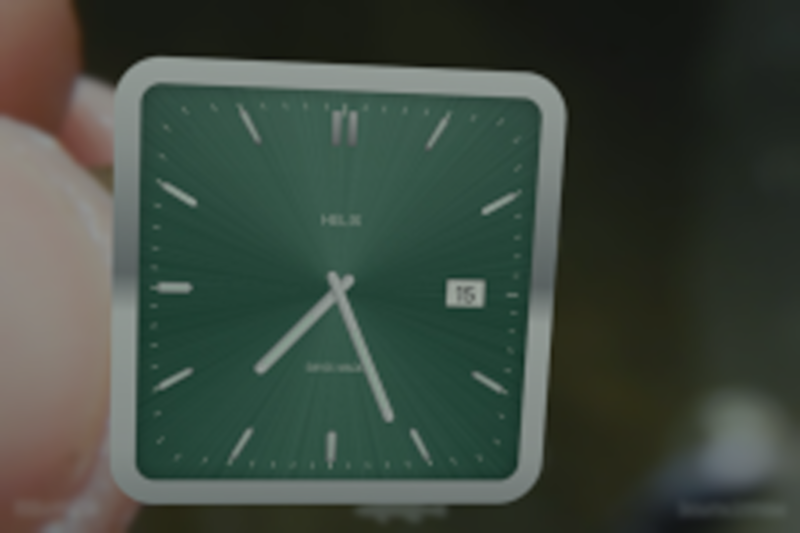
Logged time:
7h26
